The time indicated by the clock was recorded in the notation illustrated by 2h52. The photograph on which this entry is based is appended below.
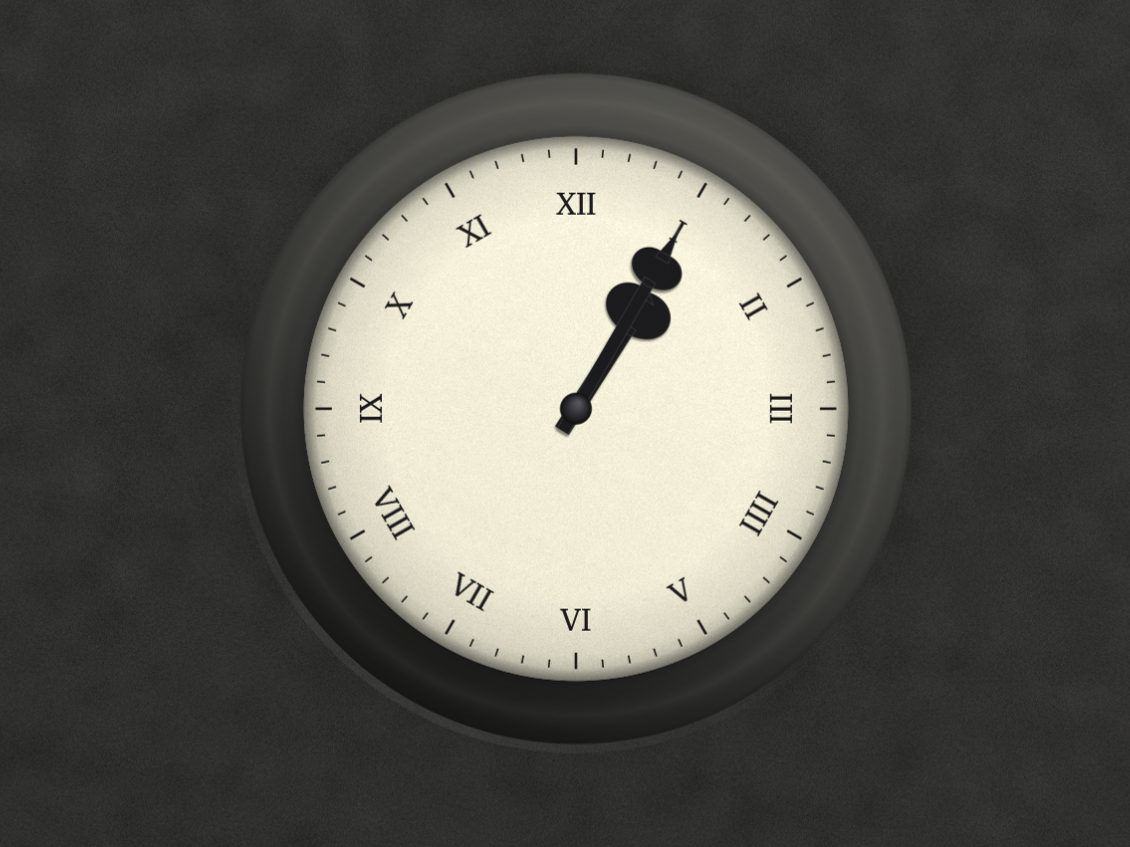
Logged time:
1h05
